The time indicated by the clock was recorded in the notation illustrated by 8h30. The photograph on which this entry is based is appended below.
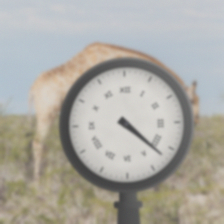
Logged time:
4h22
